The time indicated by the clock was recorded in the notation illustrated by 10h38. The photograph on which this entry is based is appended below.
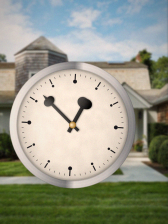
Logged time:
12h52
